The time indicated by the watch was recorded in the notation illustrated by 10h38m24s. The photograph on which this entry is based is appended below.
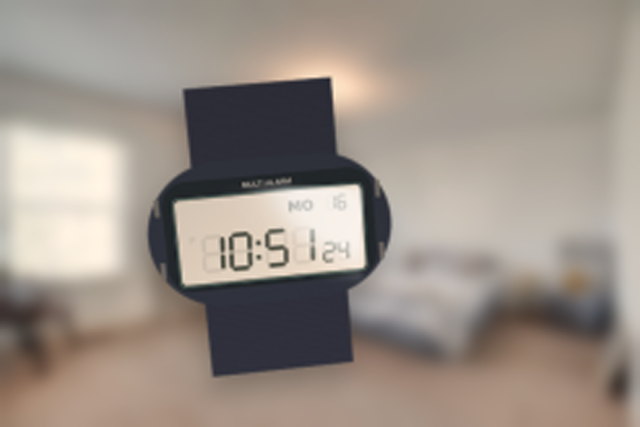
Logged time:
10h51m24s
